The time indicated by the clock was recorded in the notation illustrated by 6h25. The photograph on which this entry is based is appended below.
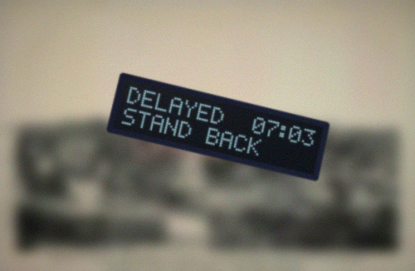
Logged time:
7h03
